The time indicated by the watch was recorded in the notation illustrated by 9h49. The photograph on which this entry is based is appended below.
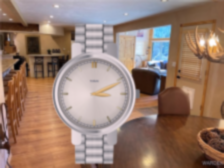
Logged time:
3h11
